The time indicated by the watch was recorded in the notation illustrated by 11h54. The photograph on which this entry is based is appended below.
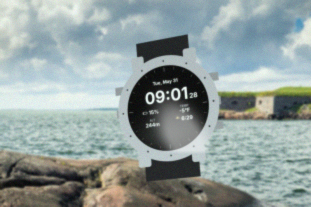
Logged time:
9h01
